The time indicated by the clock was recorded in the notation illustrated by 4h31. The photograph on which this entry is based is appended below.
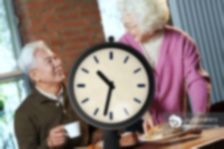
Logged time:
10h32
